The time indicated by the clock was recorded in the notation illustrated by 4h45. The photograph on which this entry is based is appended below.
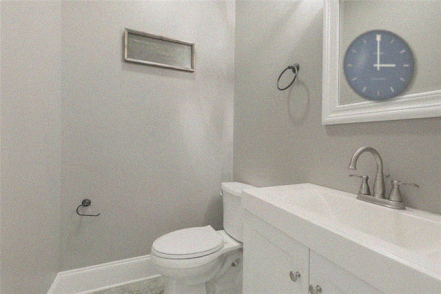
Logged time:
3h00
